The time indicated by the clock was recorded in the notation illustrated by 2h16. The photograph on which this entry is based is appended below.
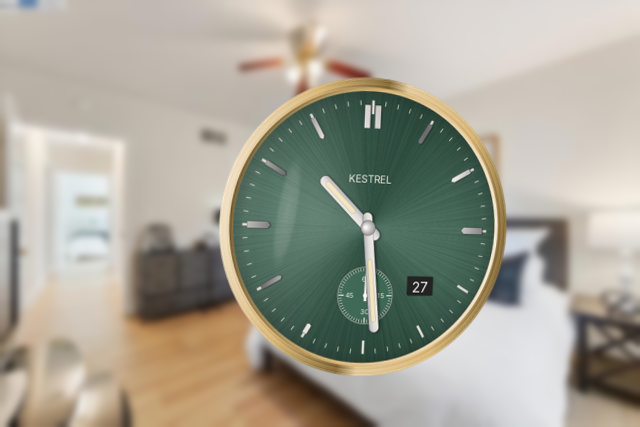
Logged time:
10h29
